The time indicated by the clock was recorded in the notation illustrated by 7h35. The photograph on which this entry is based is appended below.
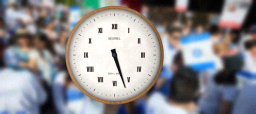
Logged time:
5h27
